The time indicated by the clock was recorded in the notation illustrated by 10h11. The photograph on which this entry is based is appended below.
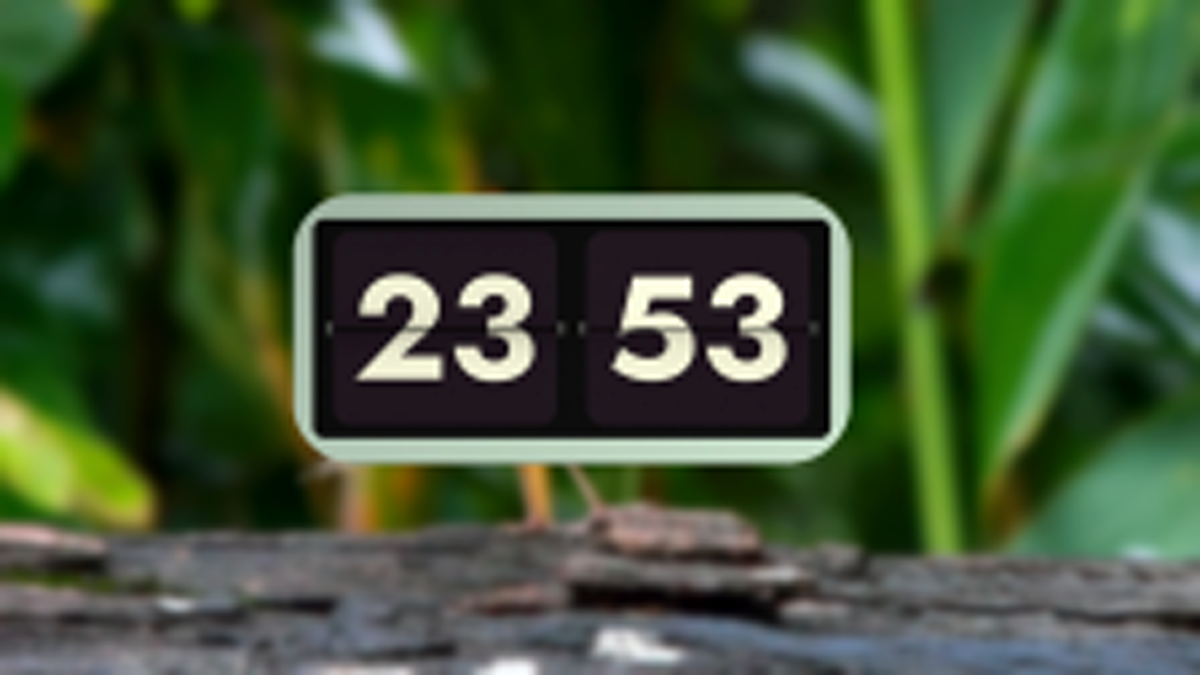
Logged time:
23h53
